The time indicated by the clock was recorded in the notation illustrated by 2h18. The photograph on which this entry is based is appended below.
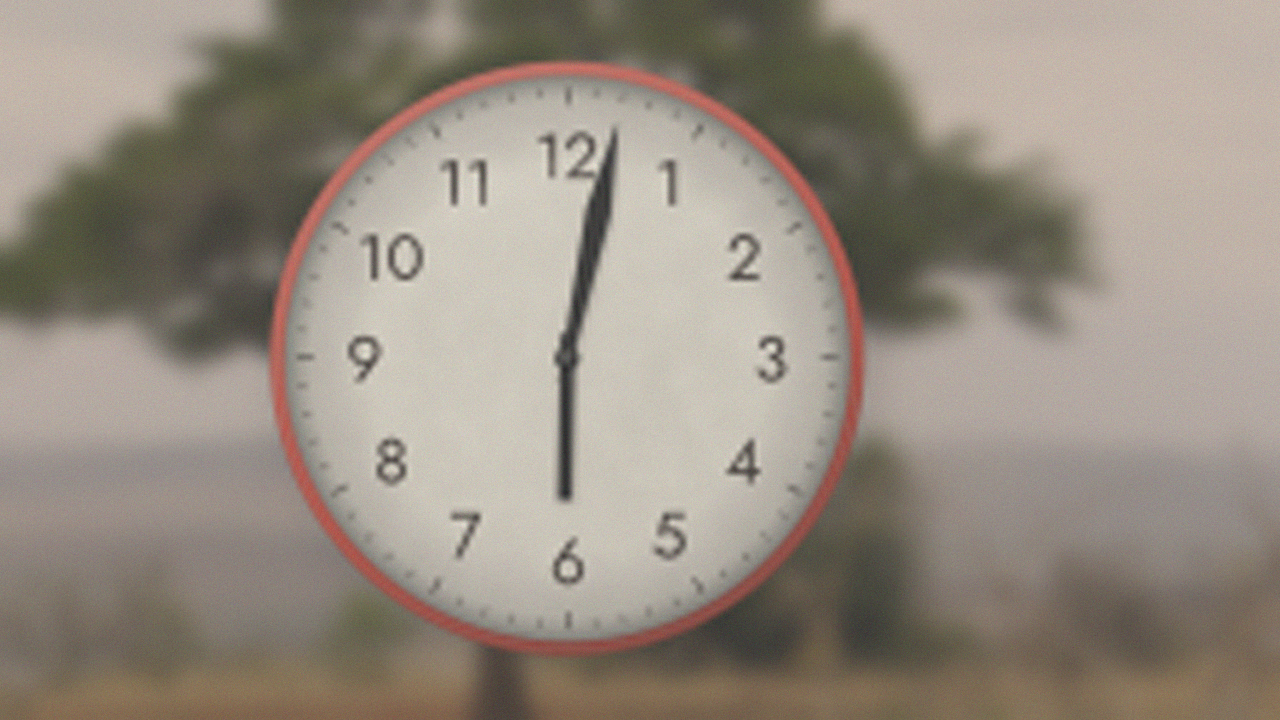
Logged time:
6h02
